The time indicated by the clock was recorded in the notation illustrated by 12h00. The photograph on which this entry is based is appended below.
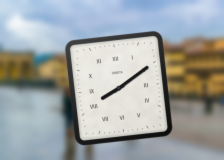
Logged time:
8h10
